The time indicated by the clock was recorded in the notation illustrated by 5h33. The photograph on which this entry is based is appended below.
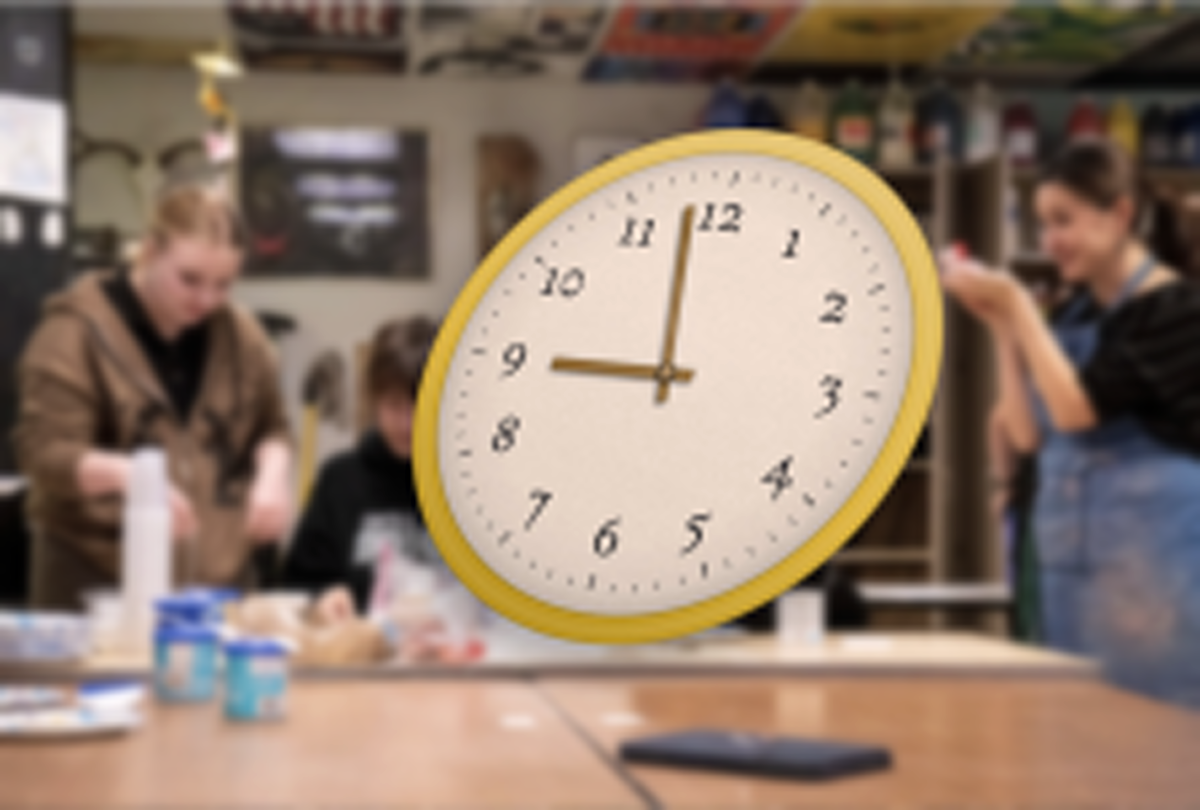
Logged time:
8h58
